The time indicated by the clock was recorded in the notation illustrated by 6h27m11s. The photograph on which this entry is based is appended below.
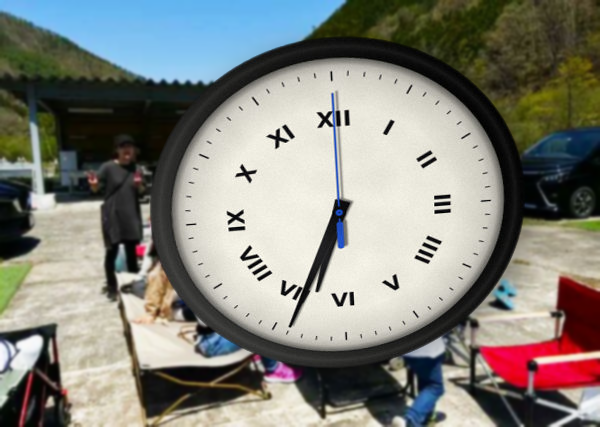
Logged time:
6h34m00s
